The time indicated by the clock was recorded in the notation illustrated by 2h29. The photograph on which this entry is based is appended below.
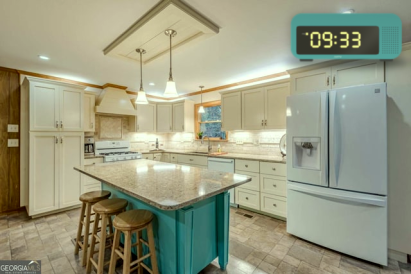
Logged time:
9h33
